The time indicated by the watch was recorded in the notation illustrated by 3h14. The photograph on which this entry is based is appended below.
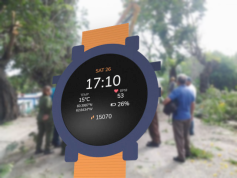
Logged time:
17h10
